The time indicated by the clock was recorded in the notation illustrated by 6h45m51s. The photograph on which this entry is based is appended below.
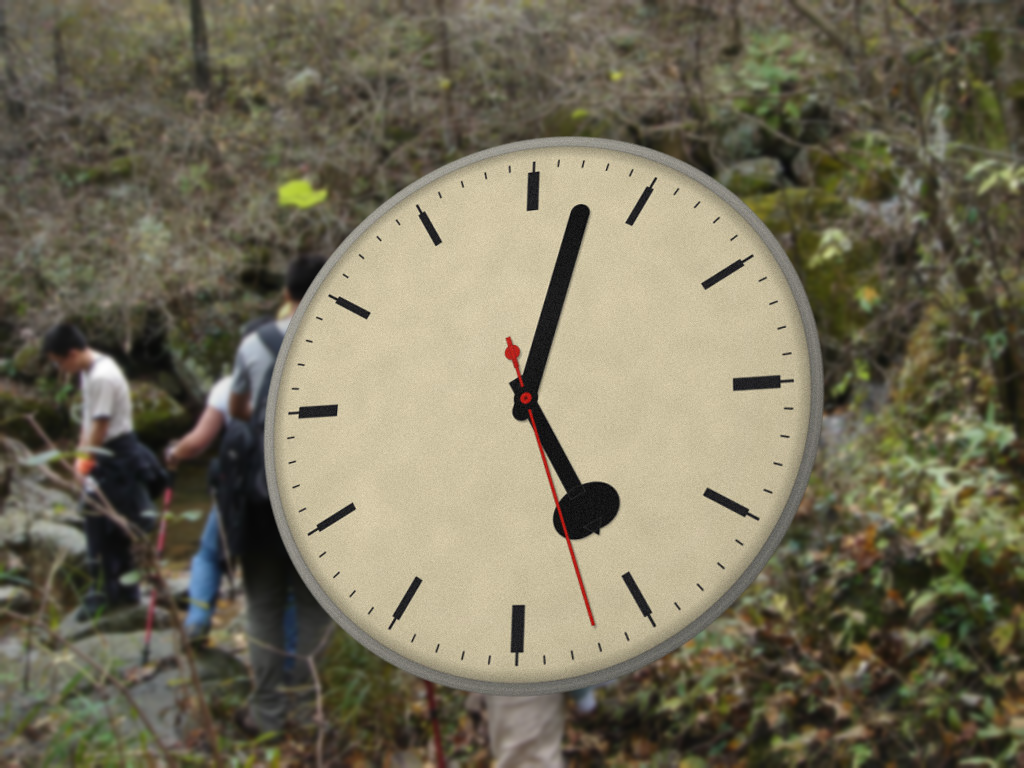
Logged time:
5h02m27s
